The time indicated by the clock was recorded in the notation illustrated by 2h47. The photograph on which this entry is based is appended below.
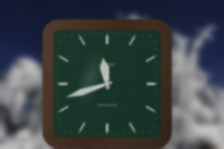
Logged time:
11h42
